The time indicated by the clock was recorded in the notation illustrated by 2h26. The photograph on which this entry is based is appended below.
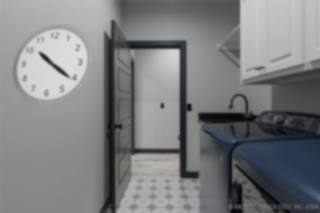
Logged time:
10h21
